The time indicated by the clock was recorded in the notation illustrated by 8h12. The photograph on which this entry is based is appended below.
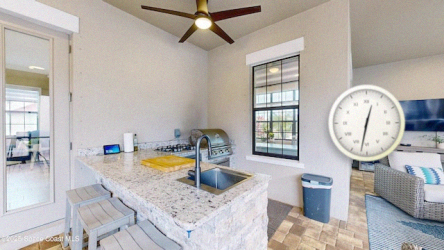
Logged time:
12h32
